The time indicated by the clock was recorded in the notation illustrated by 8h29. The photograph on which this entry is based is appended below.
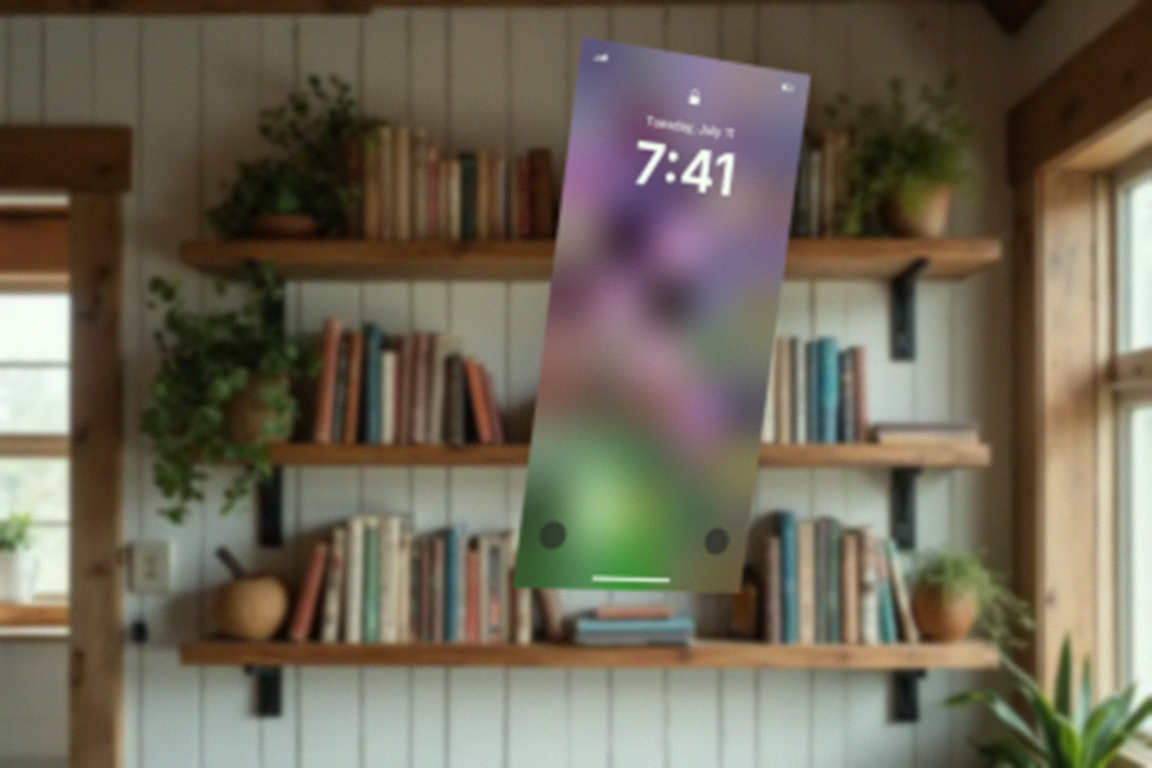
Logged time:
7h41
